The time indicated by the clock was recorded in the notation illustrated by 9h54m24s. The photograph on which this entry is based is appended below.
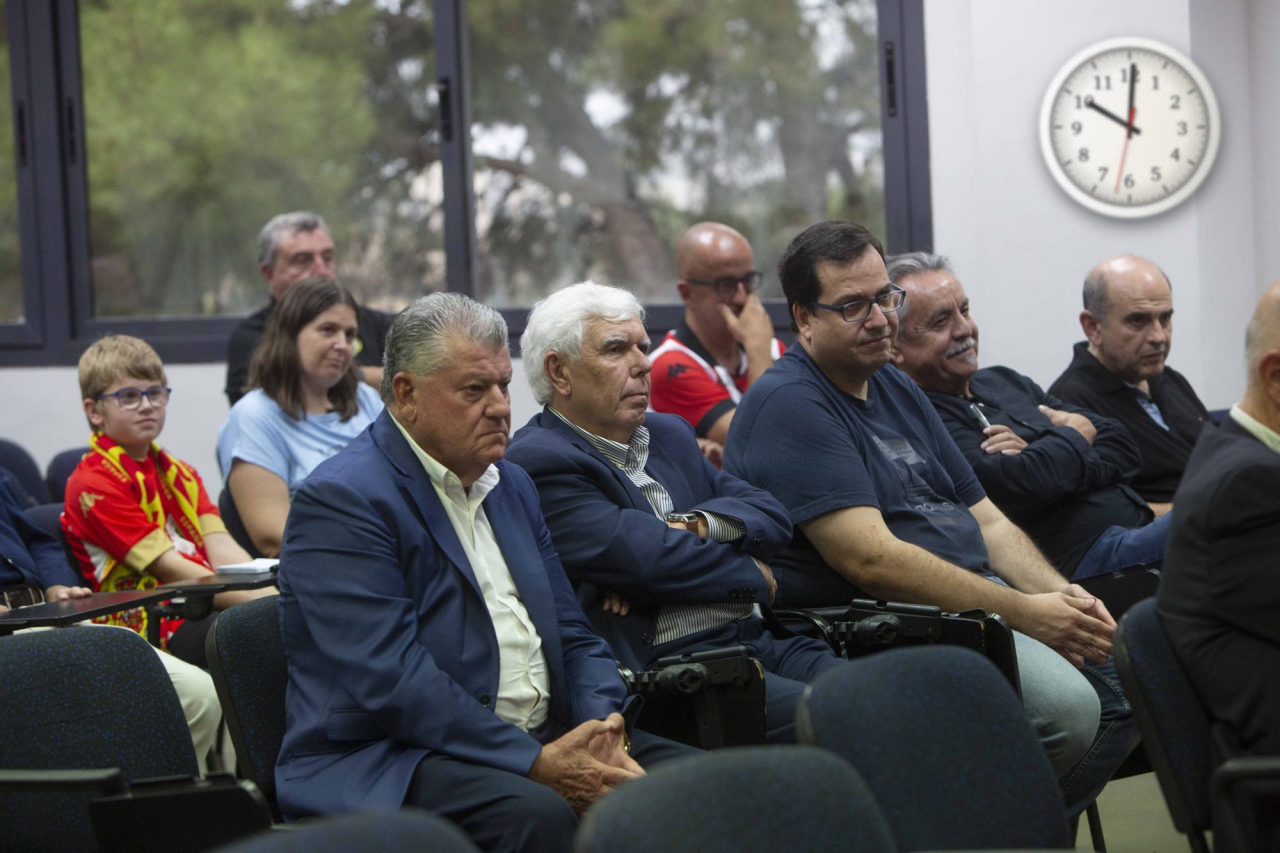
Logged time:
10h00m32s
